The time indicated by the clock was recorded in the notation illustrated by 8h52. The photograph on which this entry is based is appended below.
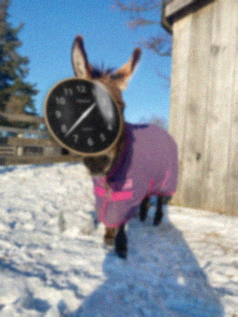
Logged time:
1h38
